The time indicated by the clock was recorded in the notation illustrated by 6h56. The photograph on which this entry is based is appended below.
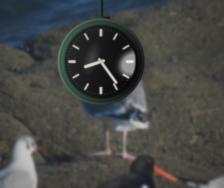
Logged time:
8h24
